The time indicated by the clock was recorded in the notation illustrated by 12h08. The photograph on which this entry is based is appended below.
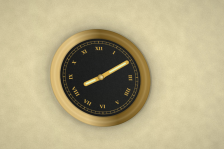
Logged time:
8h10
